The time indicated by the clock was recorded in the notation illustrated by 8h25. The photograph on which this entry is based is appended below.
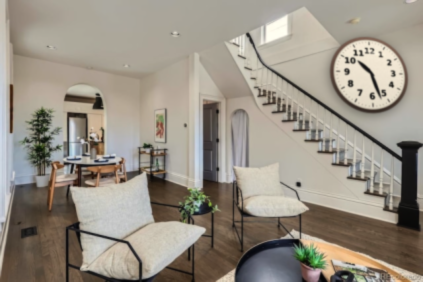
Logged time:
10h27
